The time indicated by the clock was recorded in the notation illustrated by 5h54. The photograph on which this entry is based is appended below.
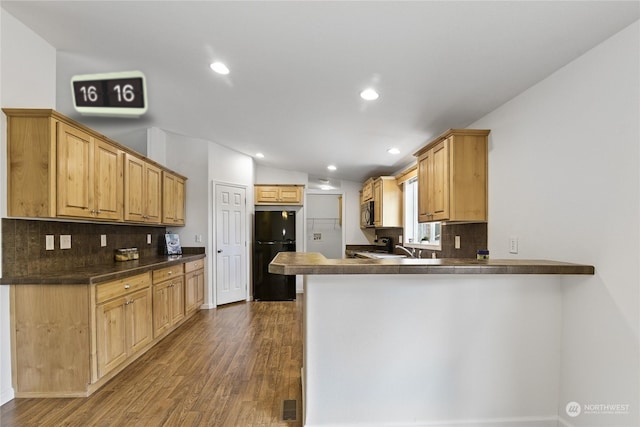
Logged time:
16h16
